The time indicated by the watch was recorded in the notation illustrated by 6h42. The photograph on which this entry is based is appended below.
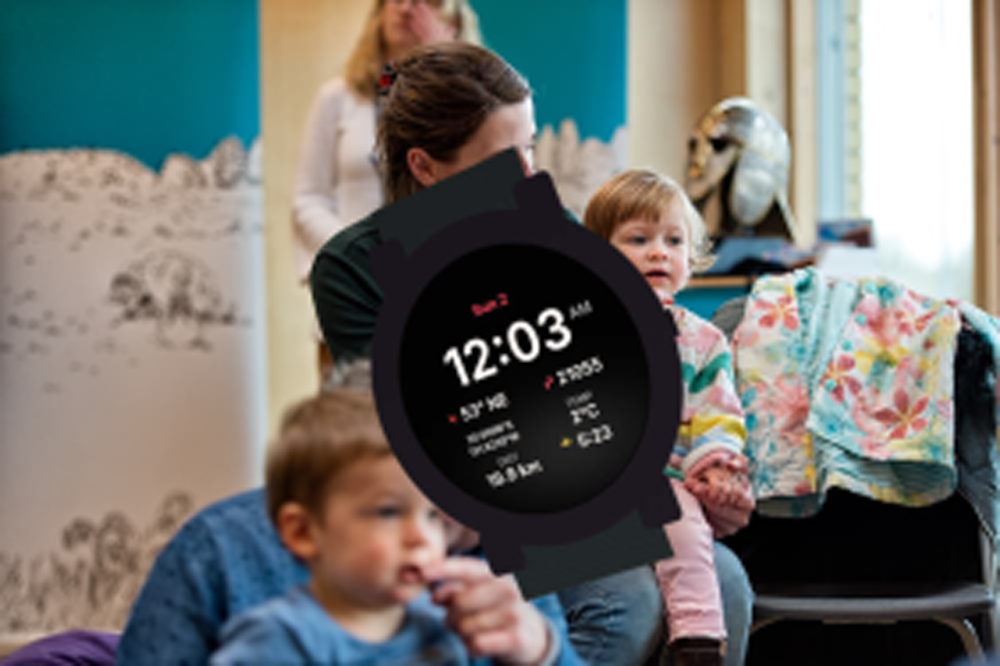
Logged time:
12h03
